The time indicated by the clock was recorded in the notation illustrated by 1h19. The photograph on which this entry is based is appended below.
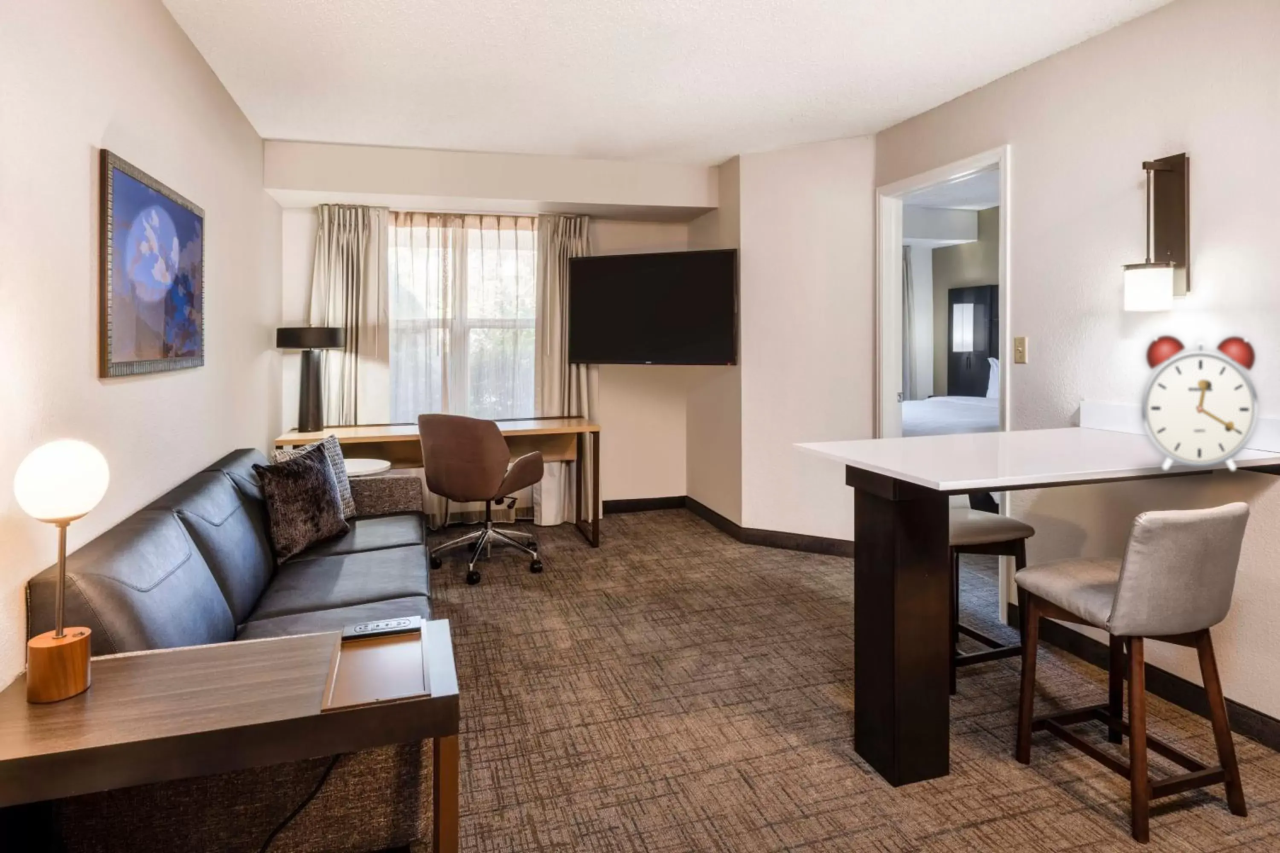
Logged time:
12h20
